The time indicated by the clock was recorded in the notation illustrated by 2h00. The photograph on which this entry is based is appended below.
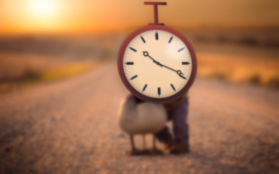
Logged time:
10h19
